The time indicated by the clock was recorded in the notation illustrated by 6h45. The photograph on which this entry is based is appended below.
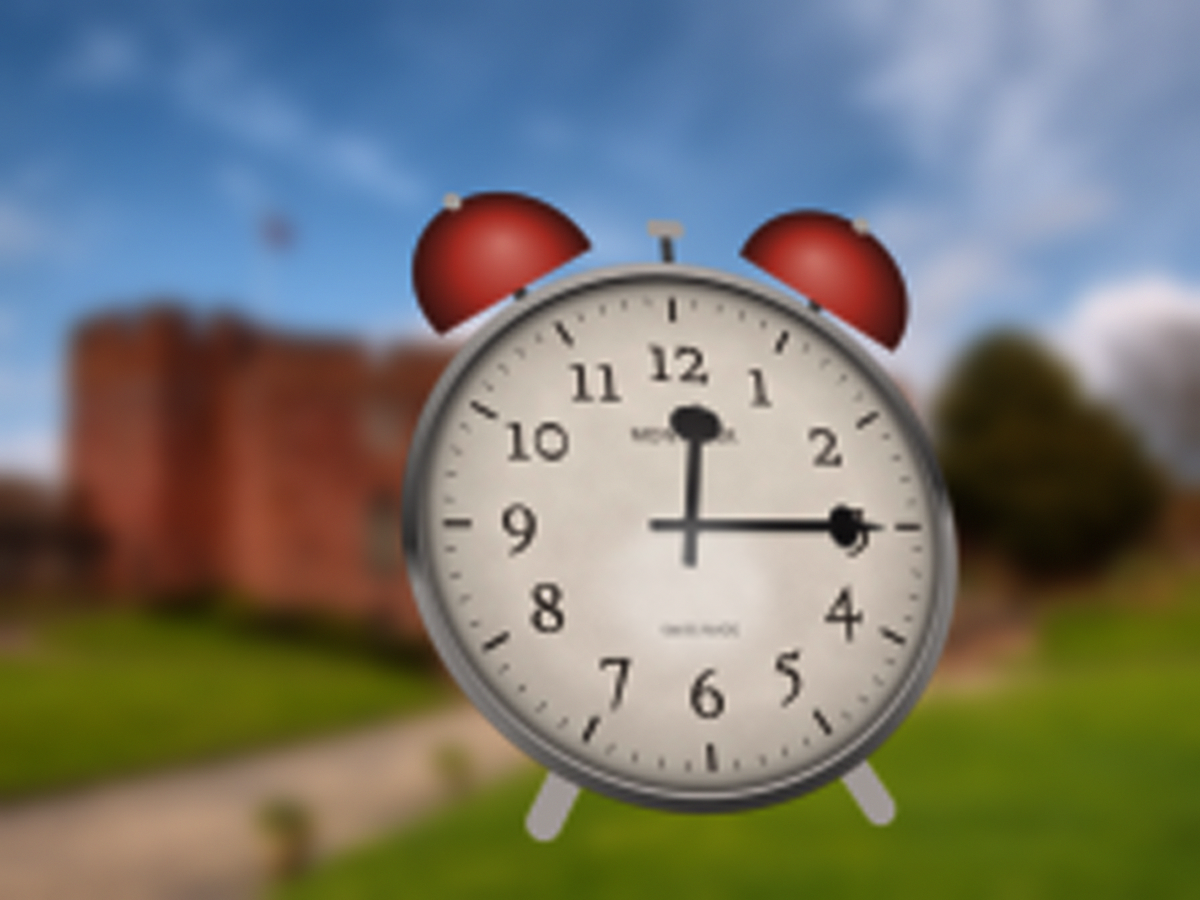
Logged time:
12h15
